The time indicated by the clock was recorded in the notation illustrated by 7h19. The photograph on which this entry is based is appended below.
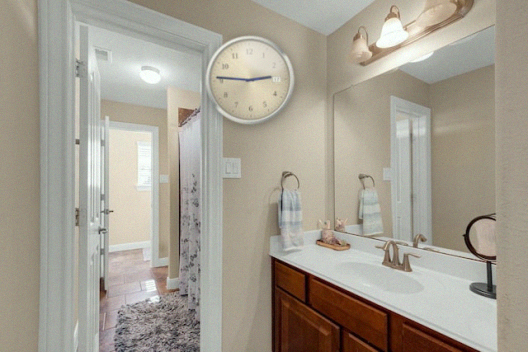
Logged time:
2h46
